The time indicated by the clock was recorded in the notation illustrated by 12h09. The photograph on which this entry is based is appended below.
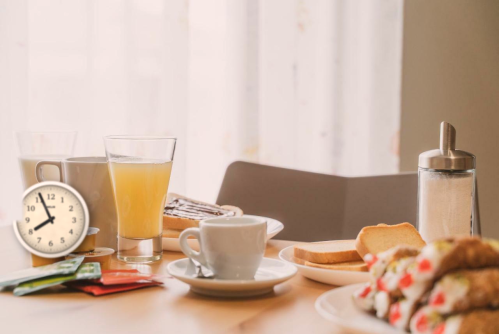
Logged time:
7h56
